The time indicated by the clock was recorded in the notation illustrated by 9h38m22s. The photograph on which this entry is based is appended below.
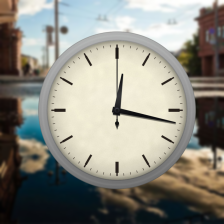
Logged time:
12h17m00s
